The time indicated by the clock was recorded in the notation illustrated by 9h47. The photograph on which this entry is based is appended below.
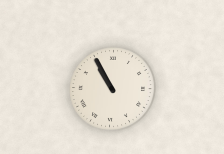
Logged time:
10h55
